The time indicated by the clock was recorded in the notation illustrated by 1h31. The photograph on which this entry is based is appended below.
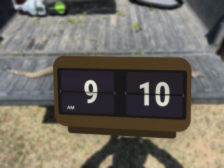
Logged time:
9h10
